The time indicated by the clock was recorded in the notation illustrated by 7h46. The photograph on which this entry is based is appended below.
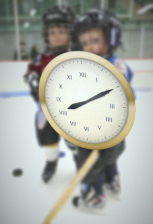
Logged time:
8h10
